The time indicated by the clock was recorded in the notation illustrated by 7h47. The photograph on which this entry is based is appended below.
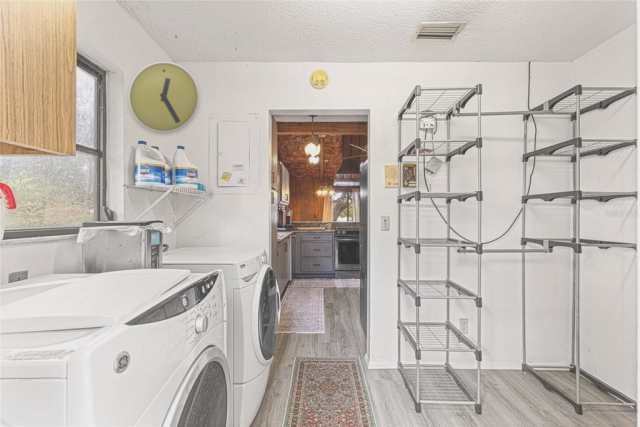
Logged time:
12h25
